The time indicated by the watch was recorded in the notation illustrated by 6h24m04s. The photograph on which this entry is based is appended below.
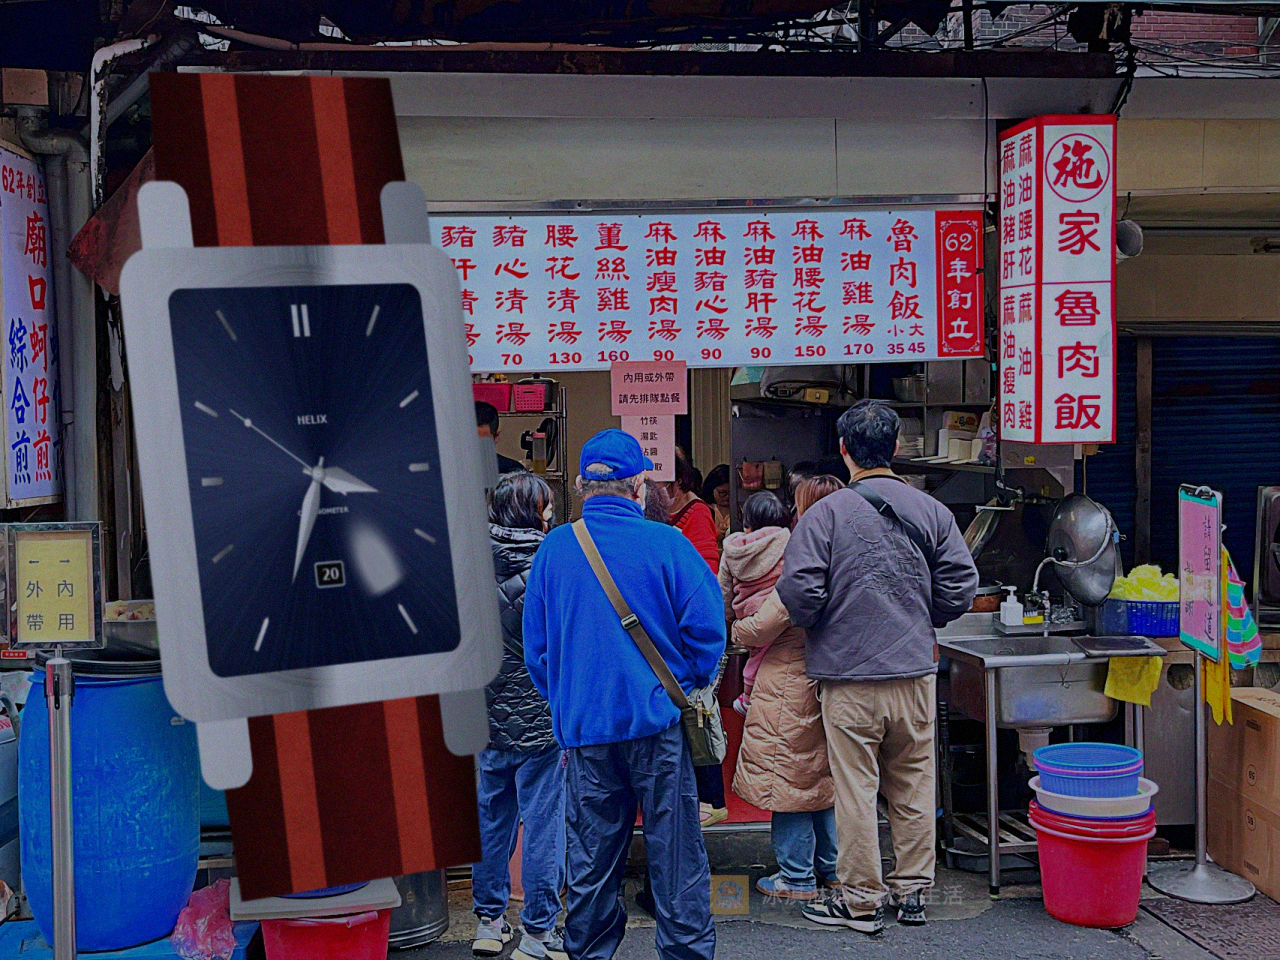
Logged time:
3h33m51s
